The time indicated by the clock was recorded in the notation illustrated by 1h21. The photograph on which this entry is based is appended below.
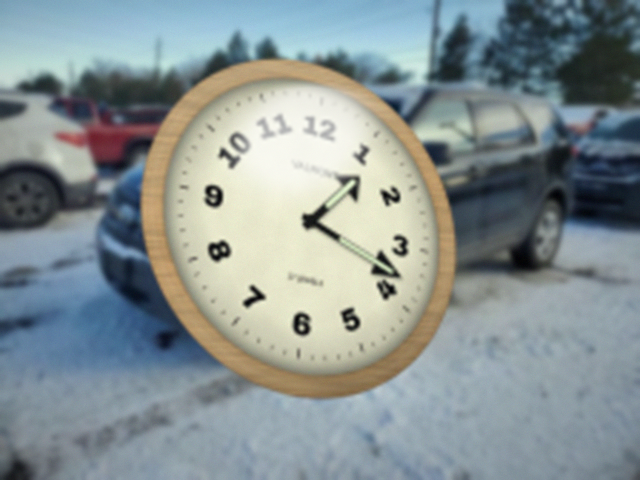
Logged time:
1h18
